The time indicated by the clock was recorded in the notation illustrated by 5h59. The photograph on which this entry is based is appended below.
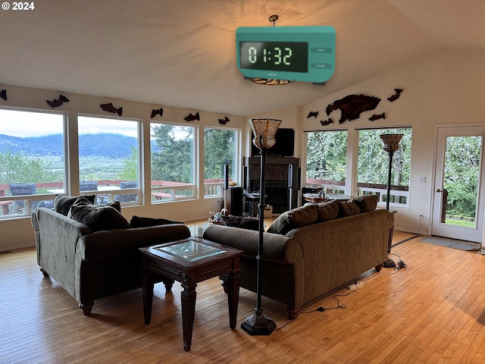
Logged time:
1h32
